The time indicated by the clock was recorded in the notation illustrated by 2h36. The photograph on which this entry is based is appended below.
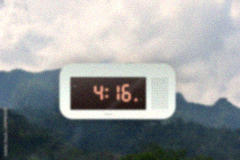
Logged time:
4h16
